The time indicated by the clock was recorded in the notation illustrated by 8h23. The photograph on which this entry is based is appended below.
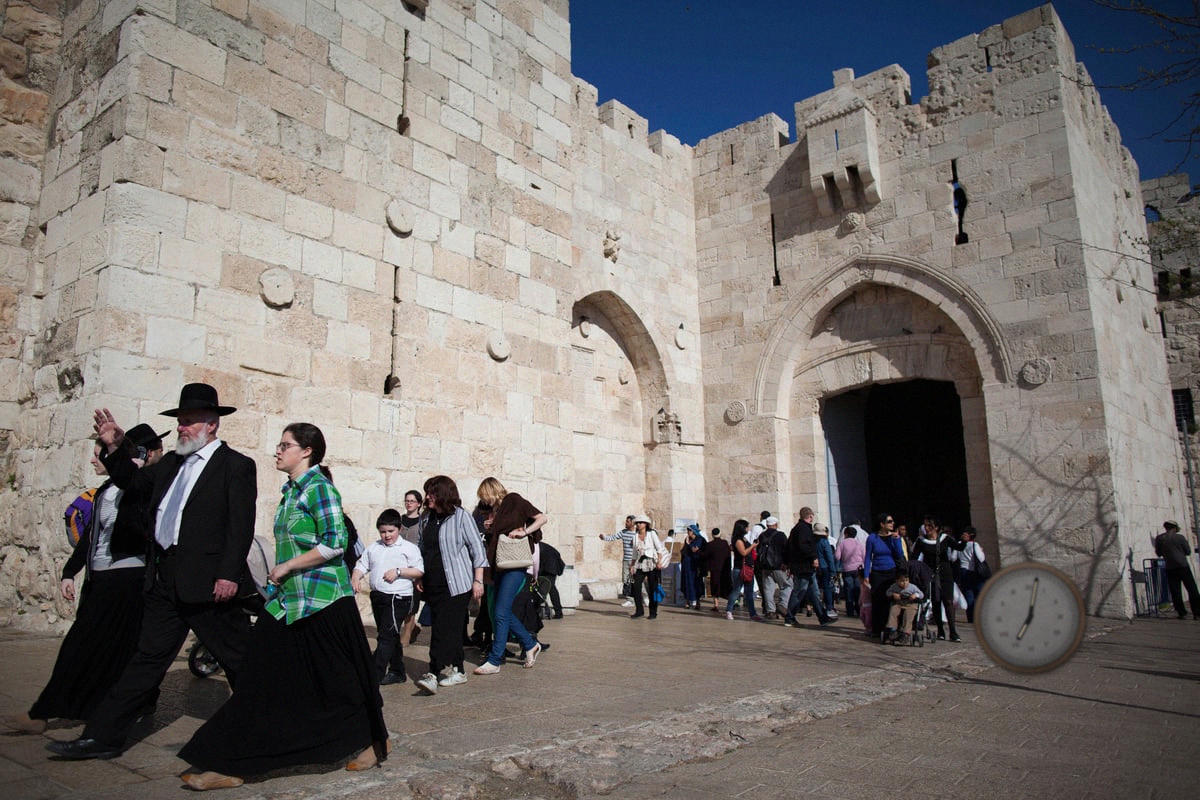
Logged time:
7h02
